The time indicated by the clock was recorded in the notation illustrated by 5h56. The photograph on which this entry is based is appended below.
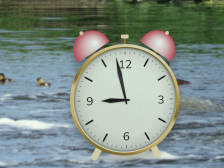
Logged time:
8h58
